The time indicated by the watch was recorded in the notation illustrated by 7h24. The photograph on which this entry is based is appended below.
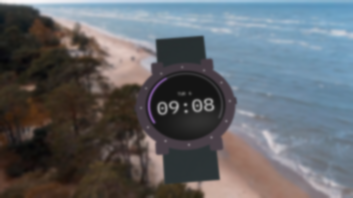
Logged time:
9h08
